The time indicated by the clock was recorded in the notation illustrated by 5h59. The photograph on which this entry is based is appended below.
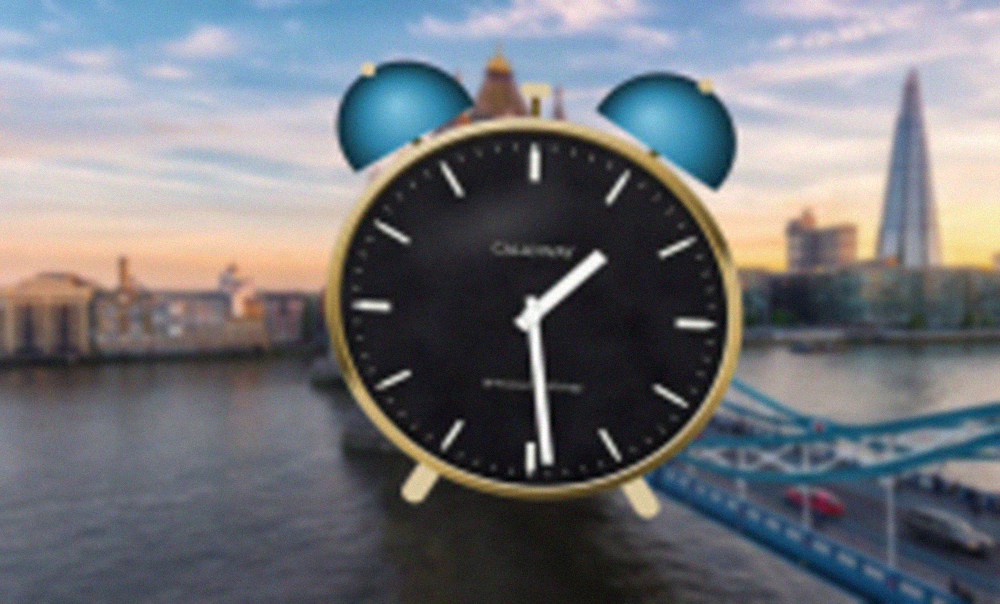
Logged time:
1h29
